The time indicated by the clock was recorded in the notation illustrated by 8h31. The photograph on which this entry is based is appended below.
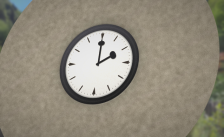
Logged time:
2h00
